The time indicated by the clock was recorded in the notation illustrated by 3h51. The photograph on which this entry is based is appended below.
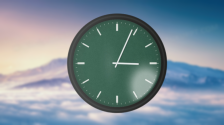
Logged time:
3h04
